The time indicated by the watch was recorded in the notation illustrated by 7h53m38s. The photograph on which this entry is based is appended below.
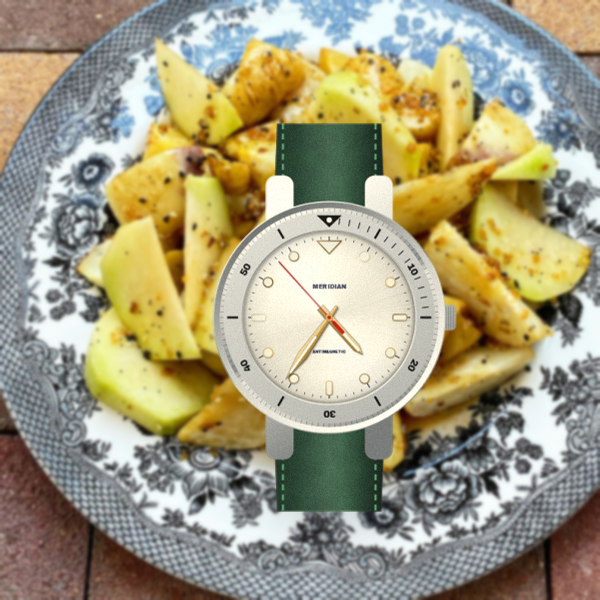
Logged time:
4h35m53s
